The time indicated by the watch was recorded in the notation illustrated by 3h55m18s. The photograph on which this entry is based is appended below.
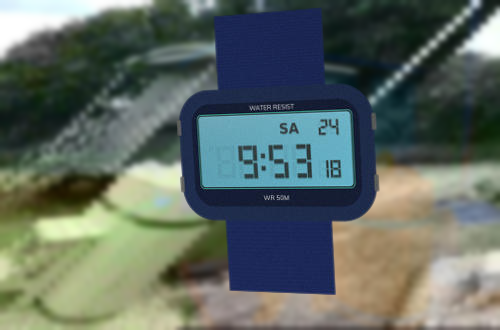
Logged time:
9h53m18s
